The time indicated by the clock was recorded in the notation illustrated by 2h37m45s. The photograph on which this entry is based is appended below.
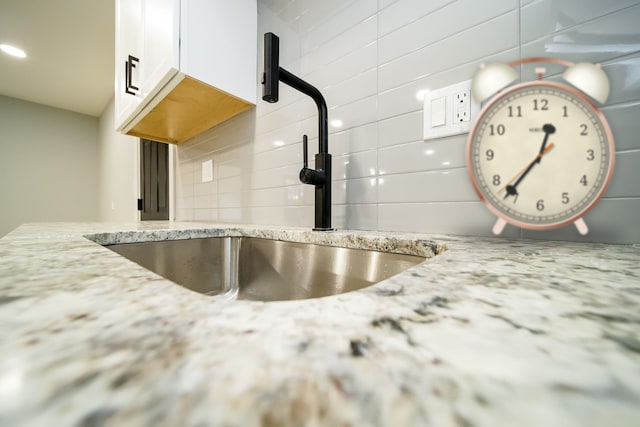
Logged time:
12h36m38s
